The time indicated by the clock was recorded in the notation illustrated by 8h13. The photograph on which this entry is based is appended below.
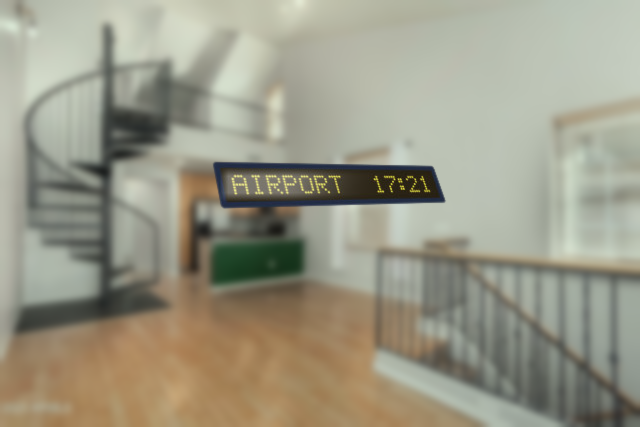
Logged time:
17h21
